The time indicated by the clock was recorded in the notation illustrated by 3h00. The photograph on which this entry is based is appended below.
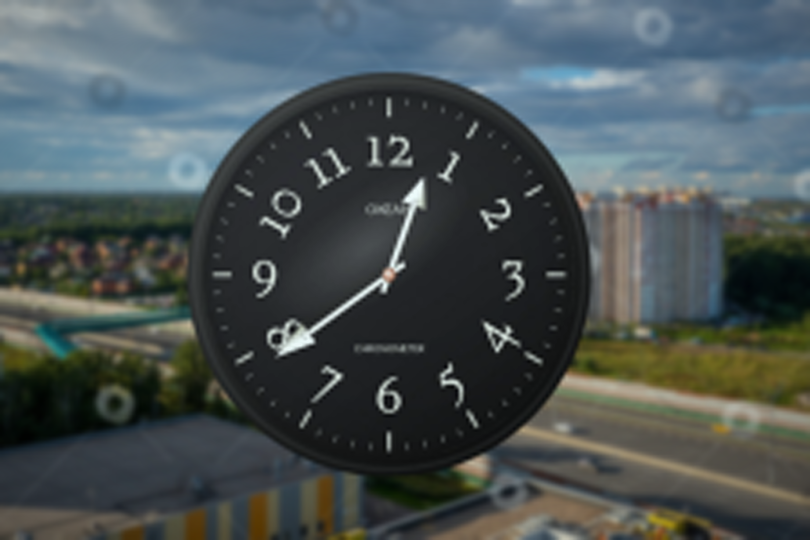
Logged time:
12h39
